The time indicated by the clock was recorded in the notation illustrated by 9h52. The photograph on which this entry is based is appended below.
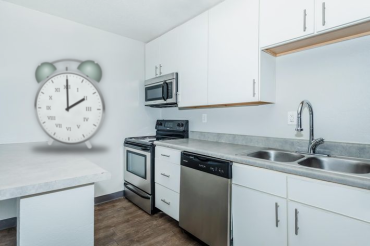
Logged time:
2h00
